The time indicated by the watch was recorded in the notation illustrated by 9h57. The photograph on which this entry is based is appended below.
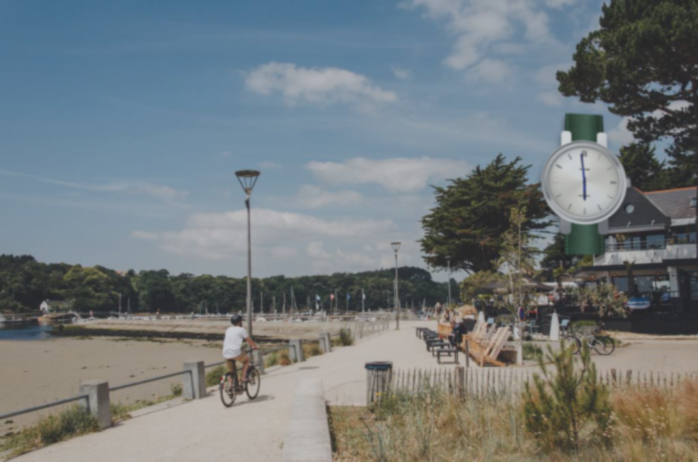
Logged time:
5h59
